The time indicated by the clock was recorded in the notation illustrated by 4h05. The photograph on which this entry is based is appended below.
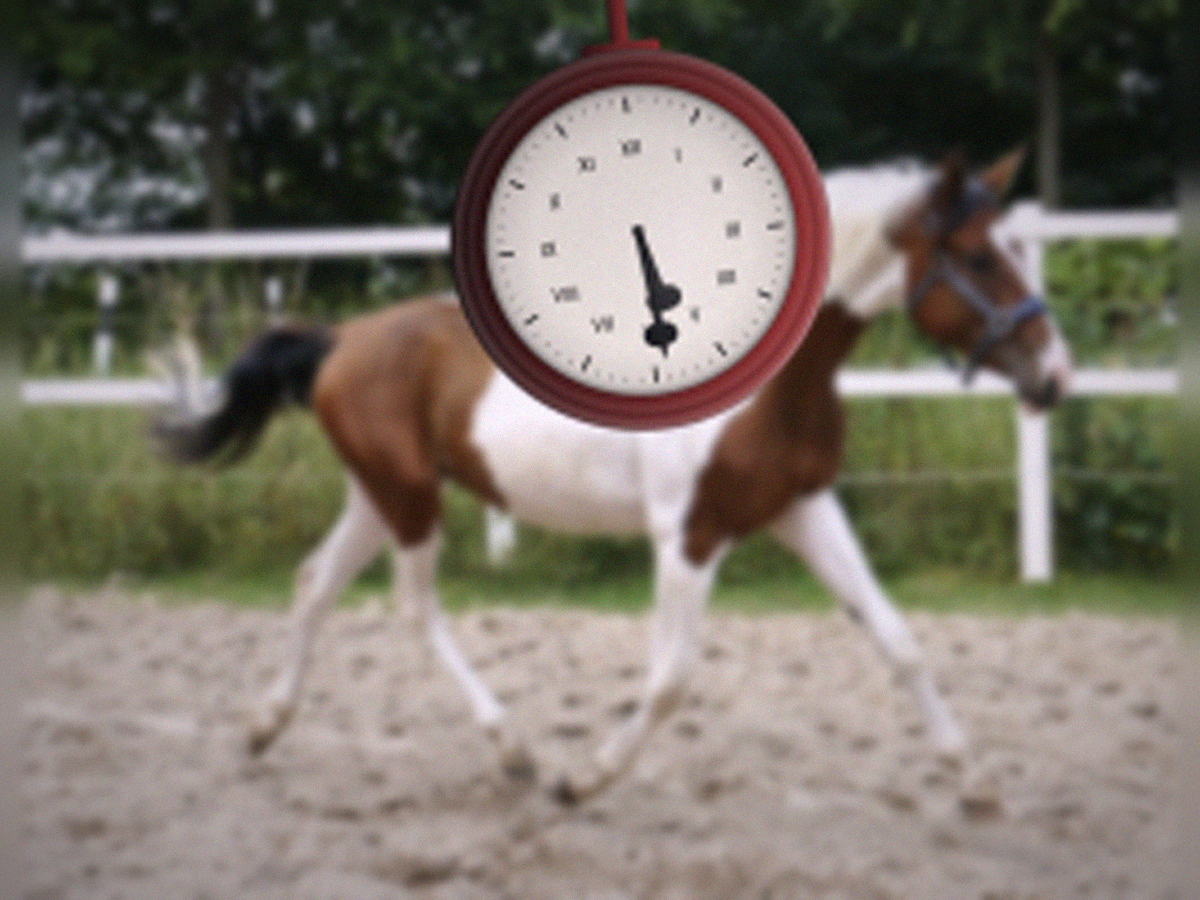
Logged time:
5h29
